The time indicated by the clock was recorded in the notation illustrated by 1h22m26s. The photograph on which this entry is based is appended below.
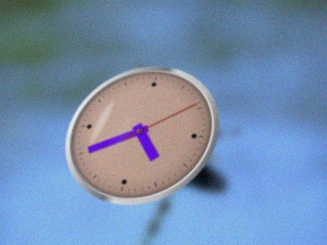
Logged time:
4h40m09s
